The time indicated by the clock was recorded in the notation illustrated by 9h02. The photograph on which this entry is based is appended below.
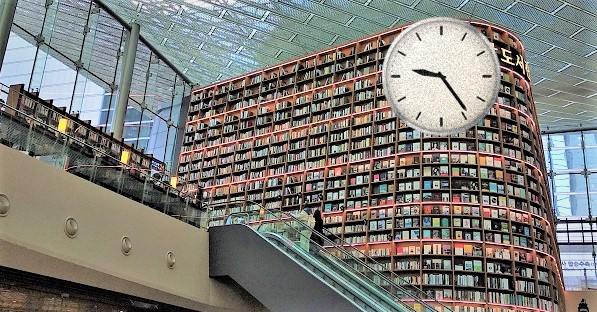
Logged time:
9h24
